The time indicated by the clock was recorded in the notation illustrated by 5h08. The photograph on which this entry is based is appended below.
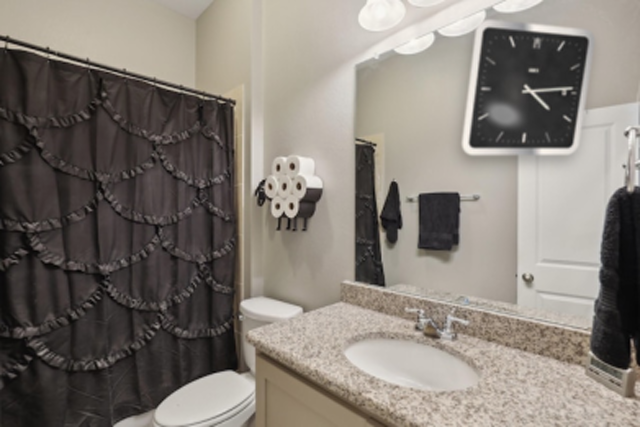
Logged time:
4h14
